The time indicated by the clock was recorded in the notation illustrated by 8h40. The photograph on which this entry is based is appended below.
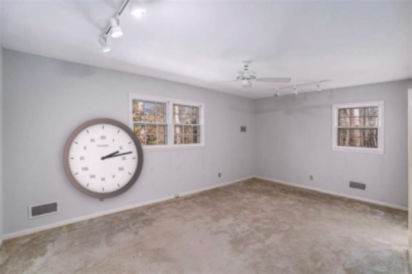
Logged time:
2h13
